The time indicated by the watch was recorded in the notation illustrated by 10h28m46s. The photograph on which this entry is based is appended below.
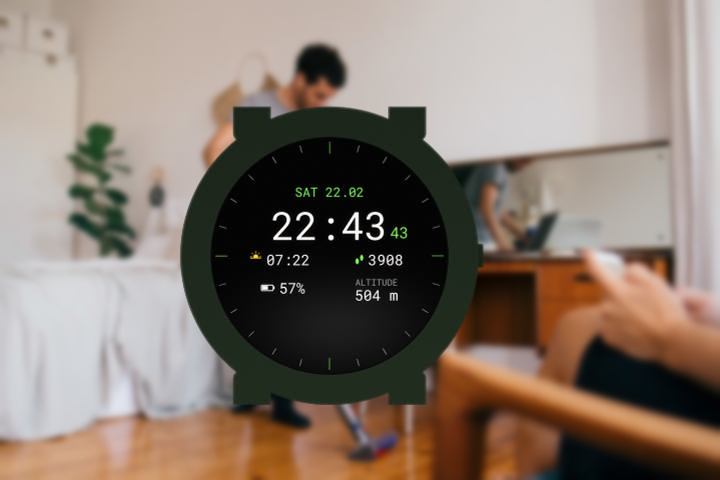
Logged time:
22h43m43s
